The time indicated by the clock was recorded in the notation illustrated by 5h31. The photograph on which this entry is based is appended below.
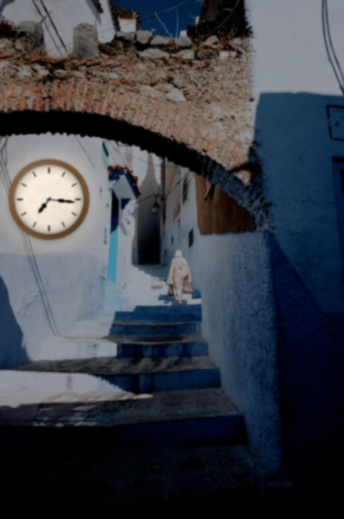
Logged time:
7h16
